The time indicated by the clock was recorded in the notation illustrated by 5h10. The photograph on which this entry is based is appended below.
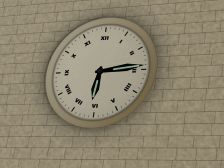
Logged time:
6h14
